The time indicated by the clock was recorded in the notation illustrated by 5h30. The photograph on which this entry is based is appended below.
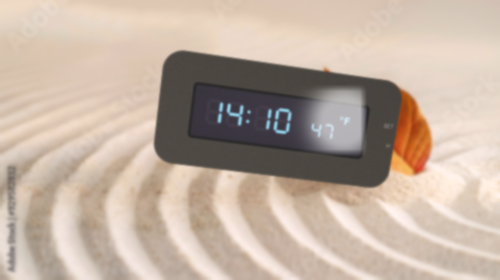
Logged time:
14h10
